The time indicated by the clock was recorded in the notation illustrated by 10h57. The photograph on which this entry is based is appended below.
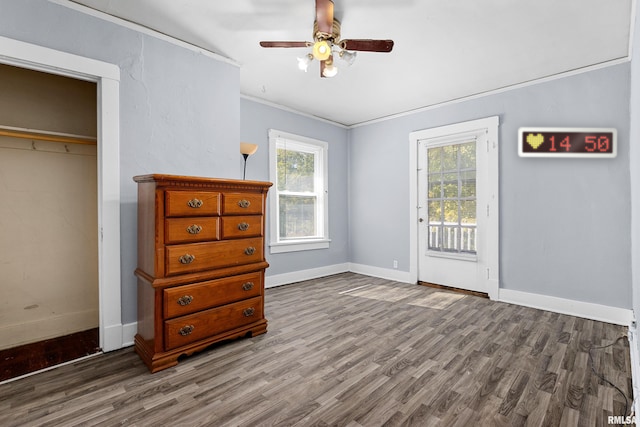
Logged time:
14h50
